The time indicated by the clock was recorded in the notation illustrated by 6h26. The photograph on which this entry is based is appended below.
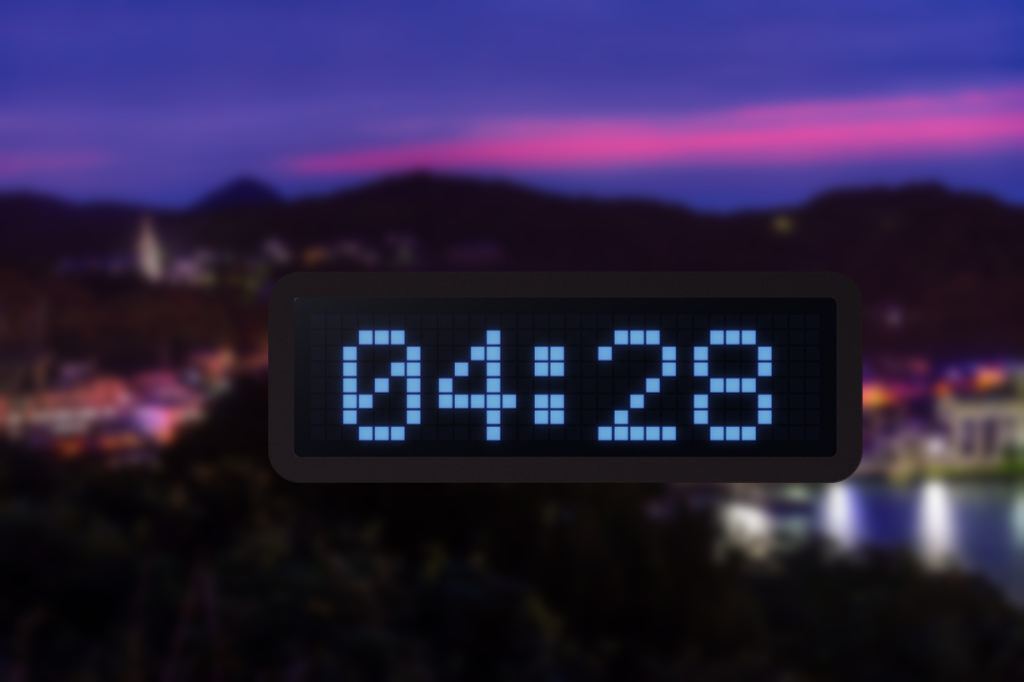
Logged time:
4h28
